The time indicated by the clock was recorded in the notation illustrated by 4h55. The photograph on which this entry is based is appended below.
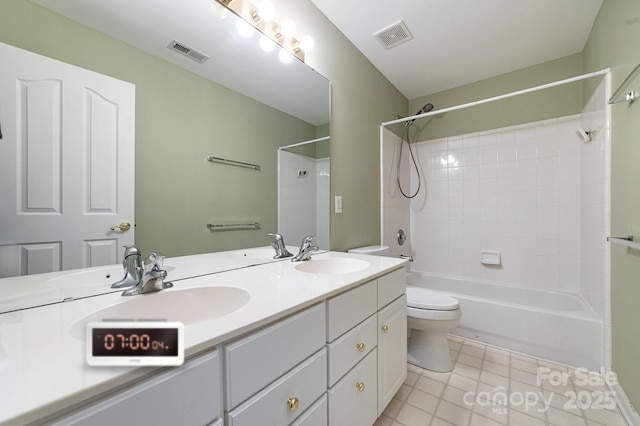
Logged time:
7h00
